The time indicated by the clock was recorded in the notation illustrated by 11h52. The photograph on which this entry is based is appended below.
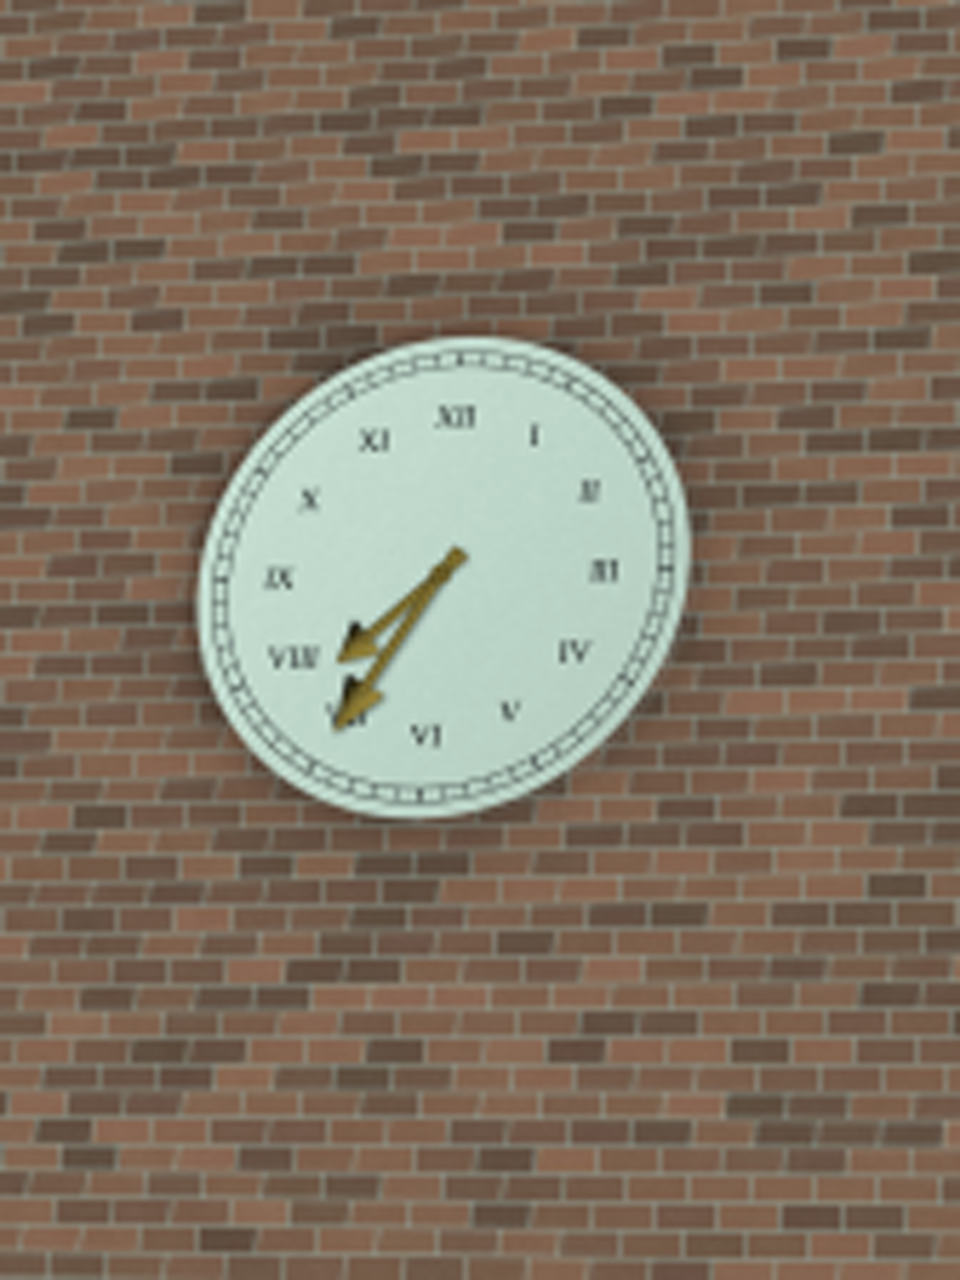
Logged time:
7h35
